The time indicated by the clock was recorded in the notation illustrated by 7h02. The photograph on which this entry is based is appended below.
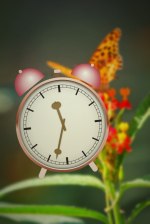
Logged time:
11h33
